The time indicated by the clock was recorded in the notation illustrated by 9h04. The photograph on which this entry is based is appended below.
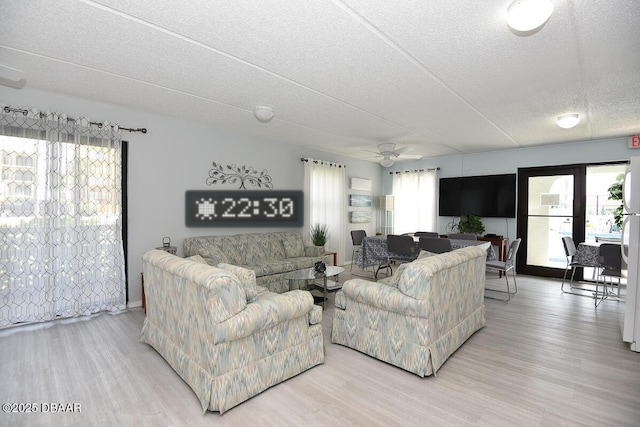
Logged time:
22h30
